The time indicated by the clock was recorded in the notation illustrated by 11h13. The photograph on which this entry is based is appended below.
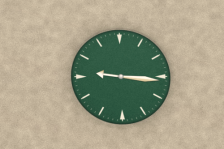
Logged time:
9h16
